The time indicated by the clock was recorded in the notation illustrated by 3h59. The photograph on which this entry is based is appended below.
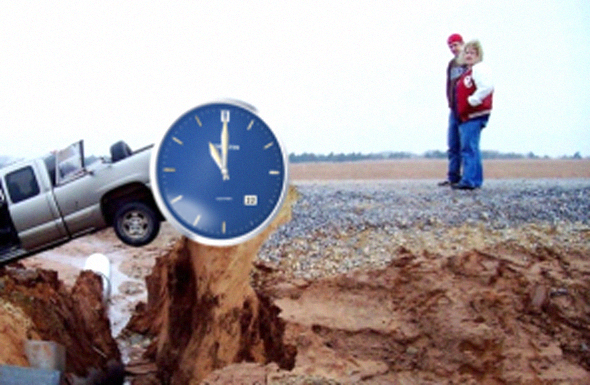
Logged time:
11h00
